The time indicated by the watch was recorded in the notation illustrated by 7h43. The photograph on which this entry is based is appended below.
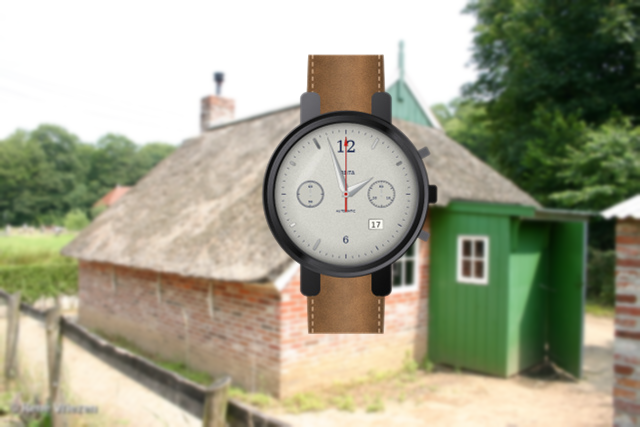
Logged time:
1h57
